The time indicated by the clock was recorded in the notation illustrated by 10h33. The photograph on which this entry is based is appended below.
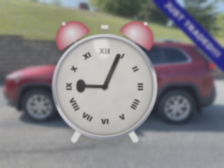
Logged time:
9h04
